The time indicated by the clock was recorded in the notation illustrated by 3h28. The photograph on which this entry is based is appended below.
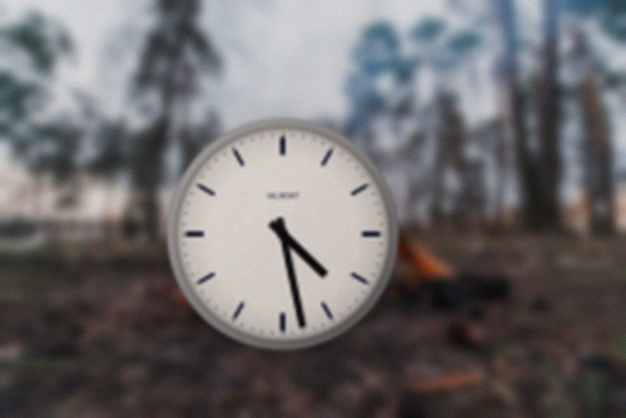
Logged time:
4h28
